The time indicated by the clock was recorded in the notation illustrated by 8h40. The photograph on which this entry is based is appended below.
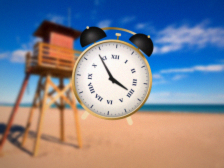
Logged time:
3h54
